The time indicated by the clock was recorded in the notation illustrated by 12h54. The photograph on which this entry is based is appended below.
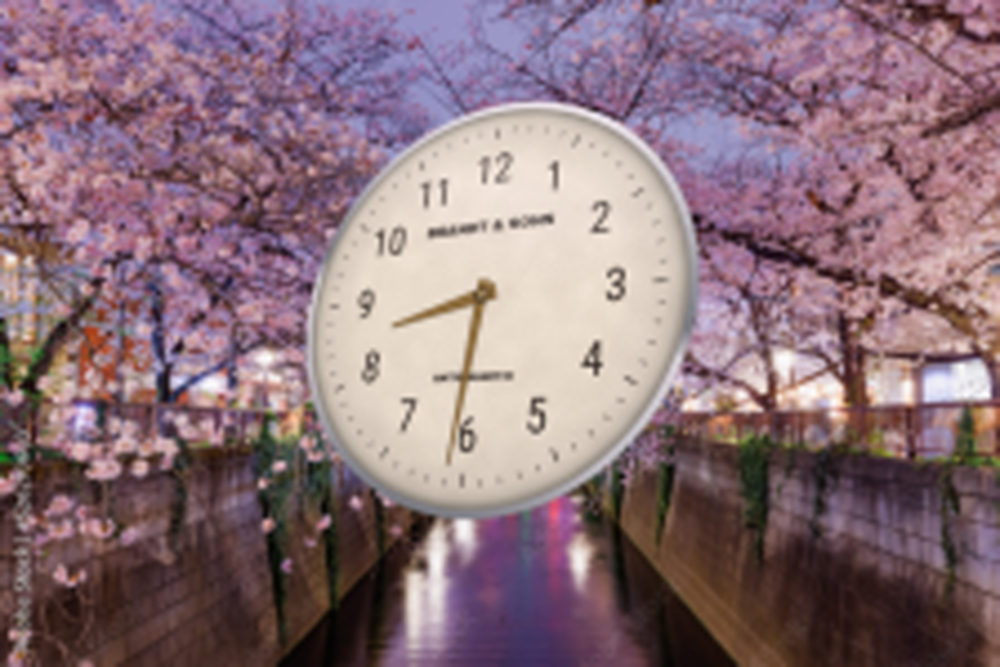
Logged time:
8h31
